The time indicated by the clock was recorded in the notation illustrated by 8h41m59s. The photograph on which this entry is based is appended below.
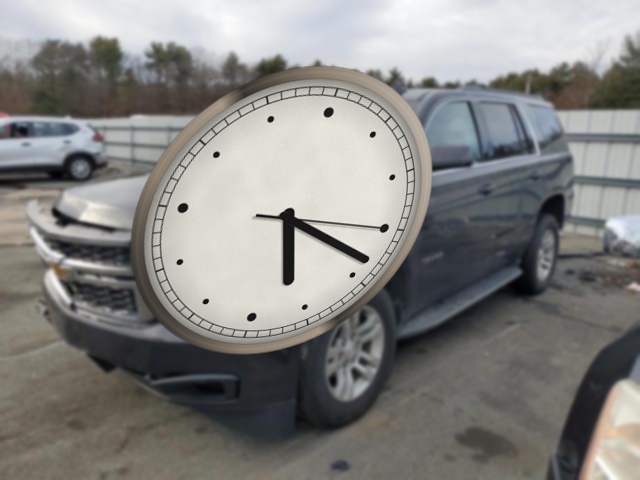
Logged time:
5h18m15s
